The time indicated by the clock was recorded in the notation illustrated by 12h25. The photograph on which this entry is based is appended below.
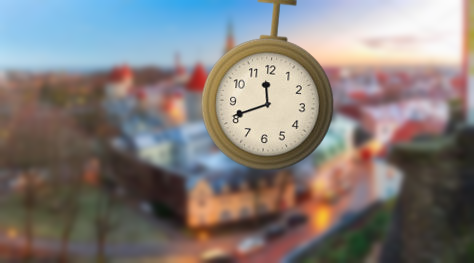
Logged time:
11h41
